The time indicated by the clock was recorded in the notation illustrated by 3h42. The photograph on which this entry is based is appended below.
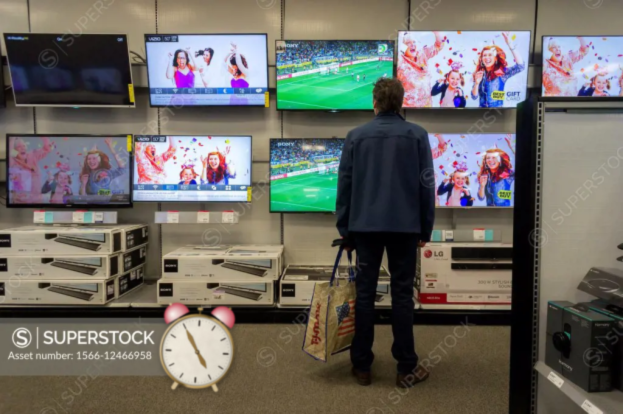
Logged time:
4h55
